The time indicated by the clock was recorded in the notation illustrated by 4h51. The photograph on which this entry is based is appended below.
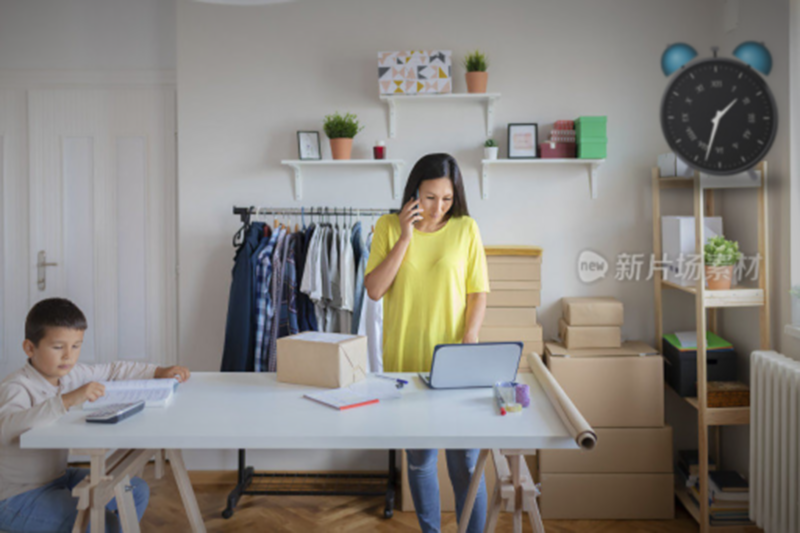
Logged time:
1h33
